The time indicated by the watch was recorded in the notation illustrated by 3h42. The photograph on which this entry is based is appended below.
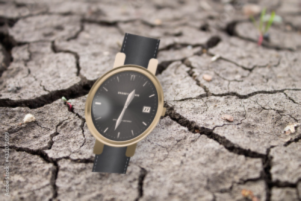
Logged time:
12h32
